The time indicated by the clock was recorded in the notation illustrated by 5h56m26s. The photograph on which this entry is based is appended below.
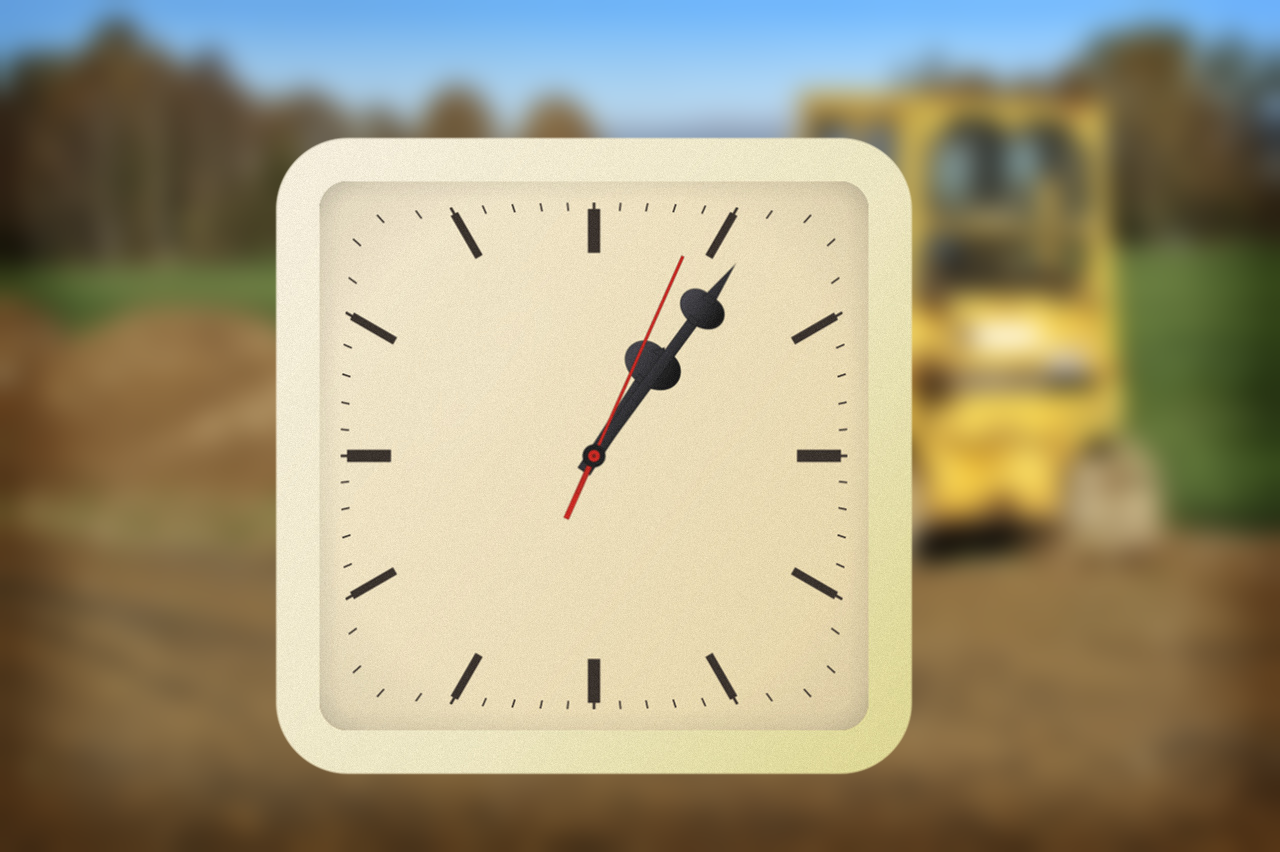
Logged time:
1h06m04s
